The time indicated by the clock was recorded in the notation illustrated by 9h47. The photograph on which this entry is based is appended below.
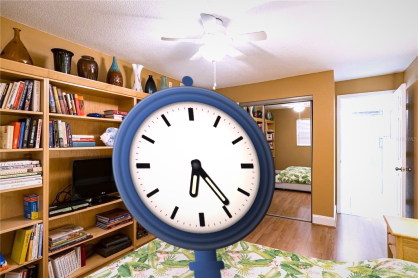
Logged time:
6h24
